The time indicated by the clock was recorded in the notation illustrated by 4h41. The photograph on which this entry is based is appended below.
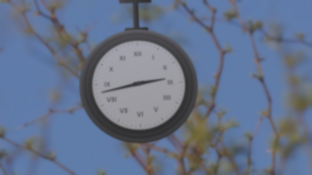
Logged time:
2h43
